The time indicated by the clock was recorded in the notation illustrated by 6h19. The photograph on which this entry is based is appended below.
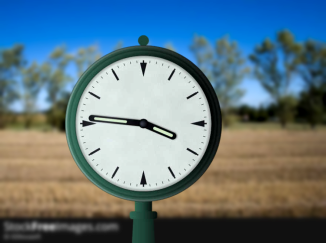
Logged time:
3h46
